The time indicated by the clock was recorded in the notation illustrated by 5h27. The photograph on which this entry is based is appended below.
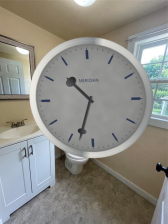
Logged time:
10h33
